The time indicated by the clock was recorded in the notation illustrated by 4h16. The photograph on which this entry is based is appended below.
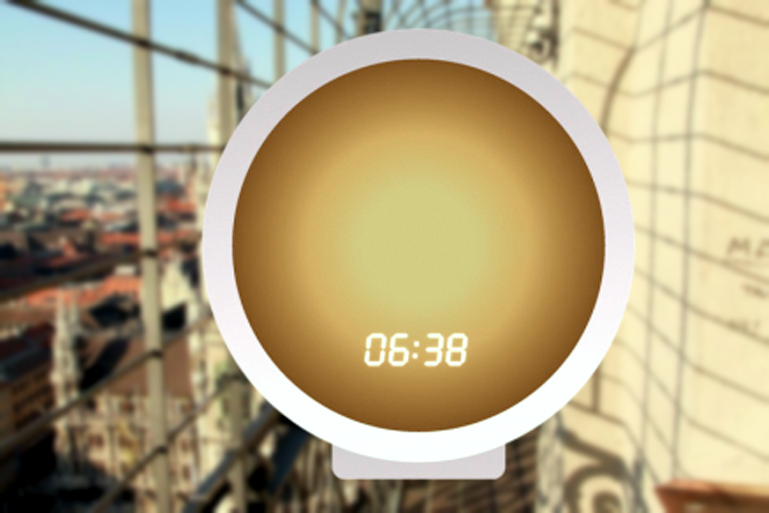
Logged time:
6h38
